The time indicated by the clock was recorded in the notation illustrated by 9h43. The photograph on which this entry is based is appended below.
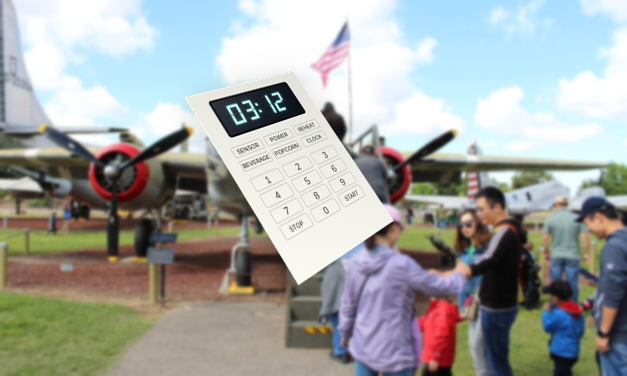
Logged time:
3h12
